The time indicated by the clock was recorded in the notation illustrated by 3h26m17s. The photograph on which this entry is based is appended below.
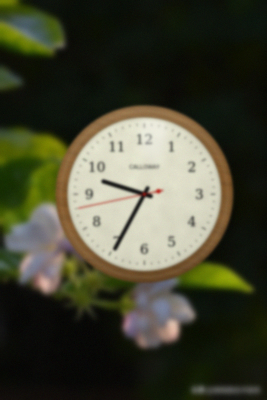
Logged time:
9h34m43s
